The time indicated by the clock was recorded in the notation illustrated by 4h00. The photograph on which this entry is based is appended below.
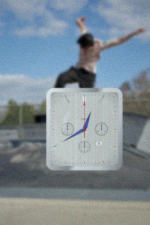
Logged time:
12h40
